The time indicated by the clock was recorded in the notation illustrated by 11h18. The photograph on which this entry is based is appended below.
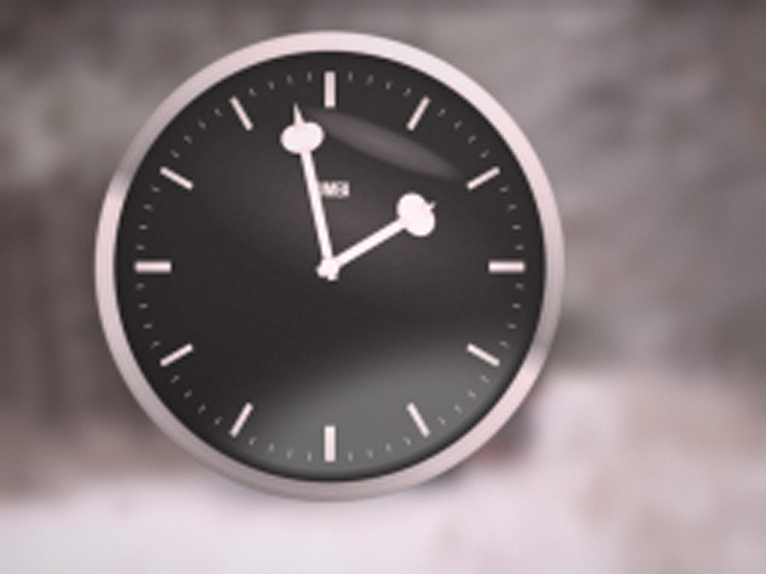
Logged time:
1h58
